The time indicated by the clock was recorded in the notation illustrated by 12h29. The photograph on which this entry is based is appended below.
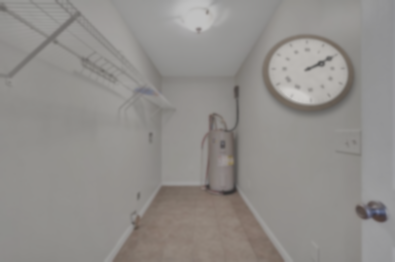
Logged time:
2h10
